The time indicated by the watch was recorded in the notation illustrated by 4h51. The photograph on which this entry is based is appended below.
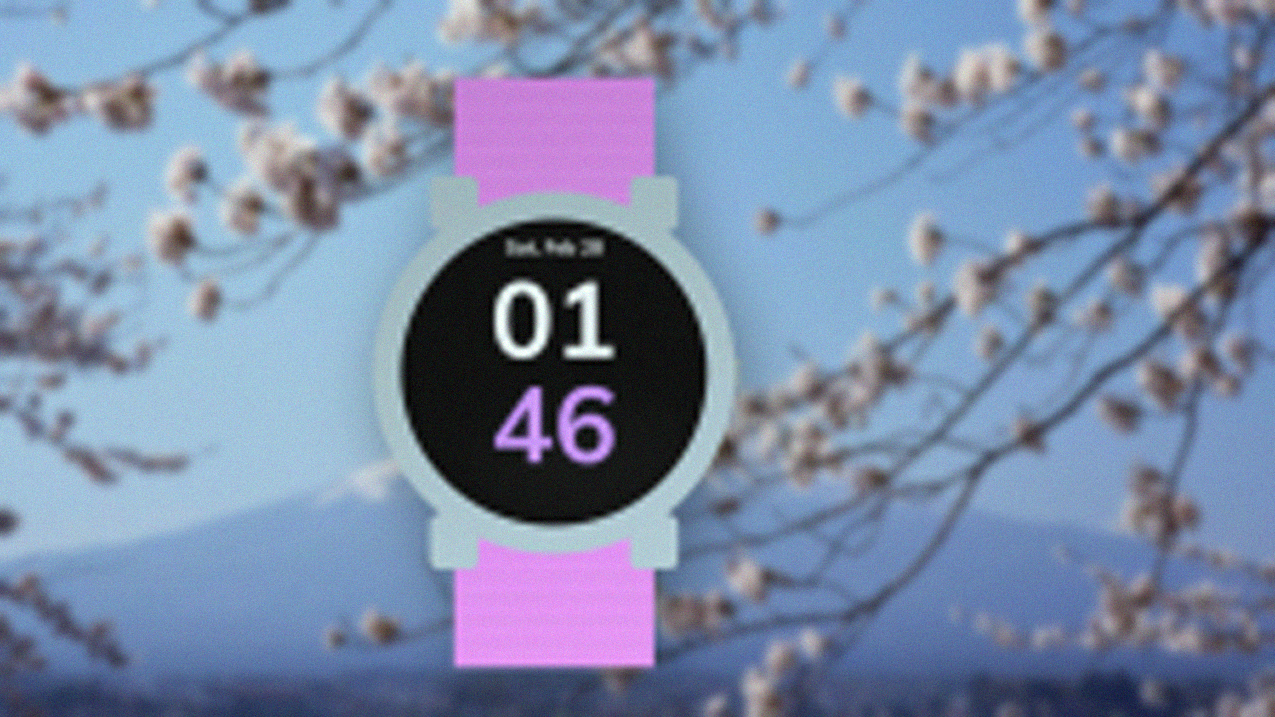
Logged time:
1h46
